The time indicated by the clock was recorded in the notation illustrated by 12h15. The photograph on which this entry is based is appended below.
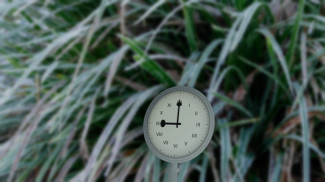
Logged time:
9h00
